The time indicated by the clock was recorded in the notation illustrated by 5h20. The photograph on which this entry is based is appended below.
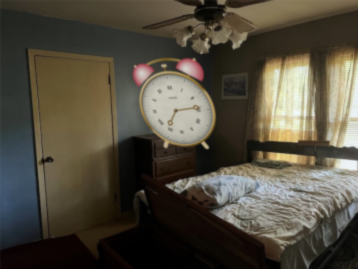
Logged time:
7h14
